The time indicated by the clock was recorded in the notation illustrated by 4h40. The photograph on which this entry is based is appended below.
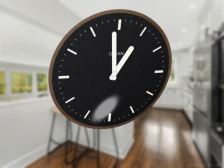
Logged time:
12h59
